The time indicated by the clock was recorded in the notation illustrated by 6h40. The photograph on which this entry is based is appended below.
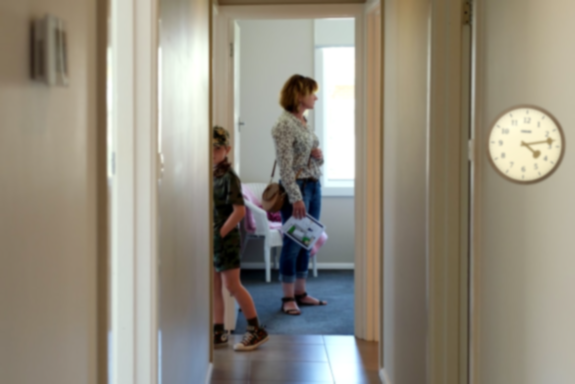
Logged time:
4h13
